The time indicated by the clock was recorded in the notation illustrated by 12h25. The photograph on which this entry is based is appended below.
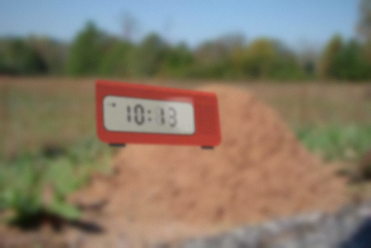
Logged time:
10h13
